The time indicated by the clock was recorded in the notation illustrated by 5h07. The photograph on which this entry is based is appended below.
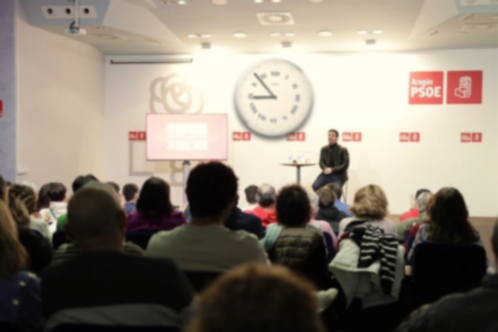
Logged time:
8h53
